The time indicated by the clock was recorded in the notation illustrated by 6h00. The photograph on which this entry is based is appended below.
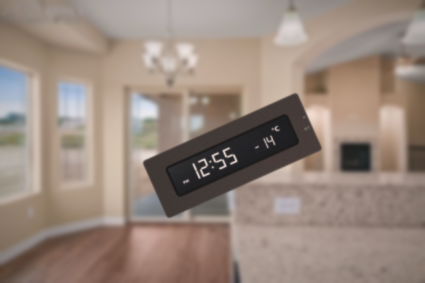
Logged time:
12h55
